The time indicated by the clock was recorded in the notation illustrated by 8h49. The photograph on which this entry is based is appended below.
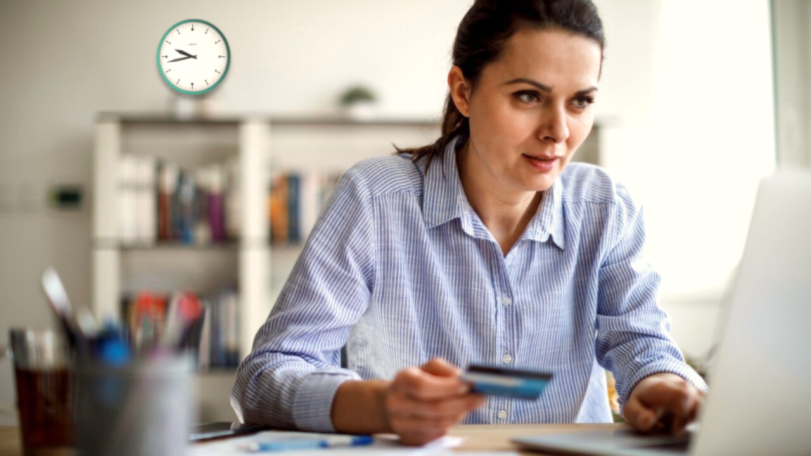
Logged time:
9h43
